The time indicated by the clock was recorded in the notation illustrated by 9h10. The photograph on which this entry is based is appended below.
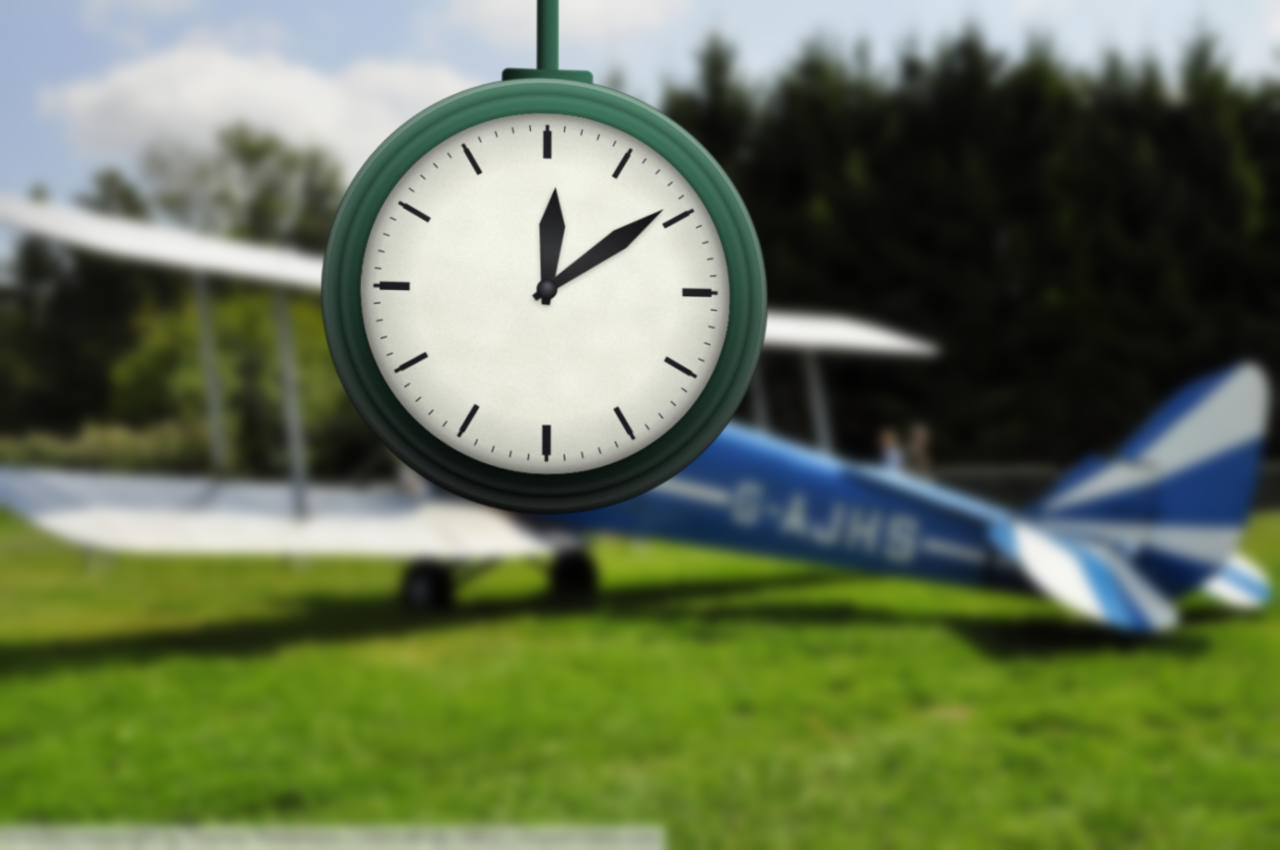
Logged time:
12h09
